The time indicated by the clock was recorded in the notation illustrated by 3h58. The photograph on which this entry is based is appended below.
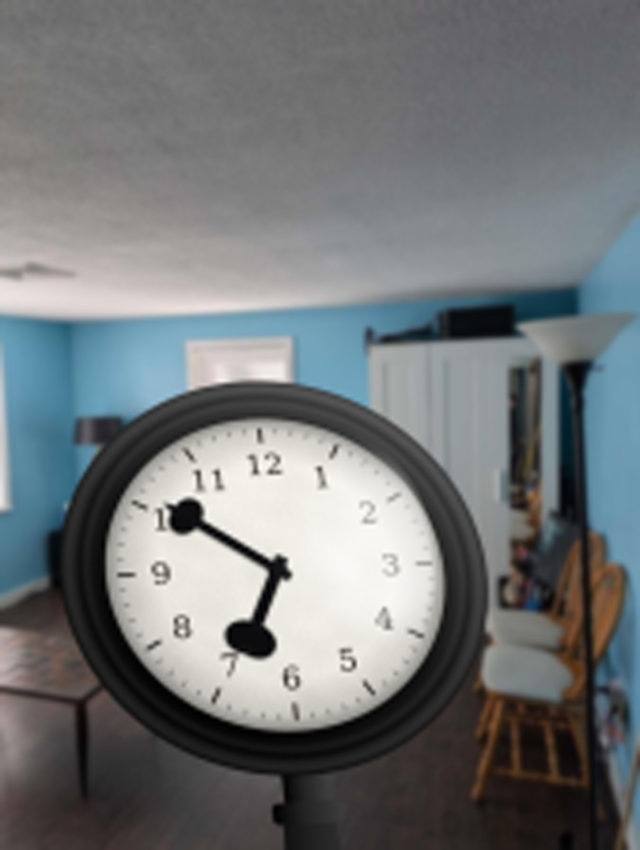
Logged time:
6h51
